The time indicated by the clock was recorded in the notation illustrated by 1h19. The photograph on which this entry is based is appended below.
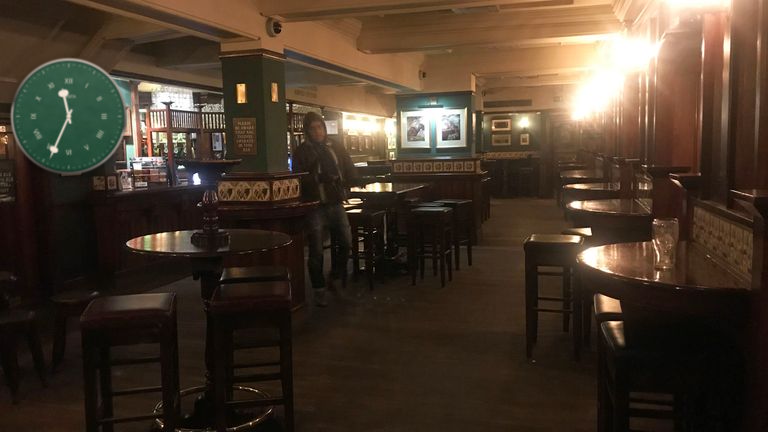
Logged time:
11h34
